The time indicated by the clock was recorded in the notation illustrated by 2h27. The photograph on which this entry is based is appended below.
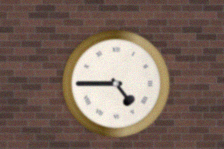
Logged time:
4h45
